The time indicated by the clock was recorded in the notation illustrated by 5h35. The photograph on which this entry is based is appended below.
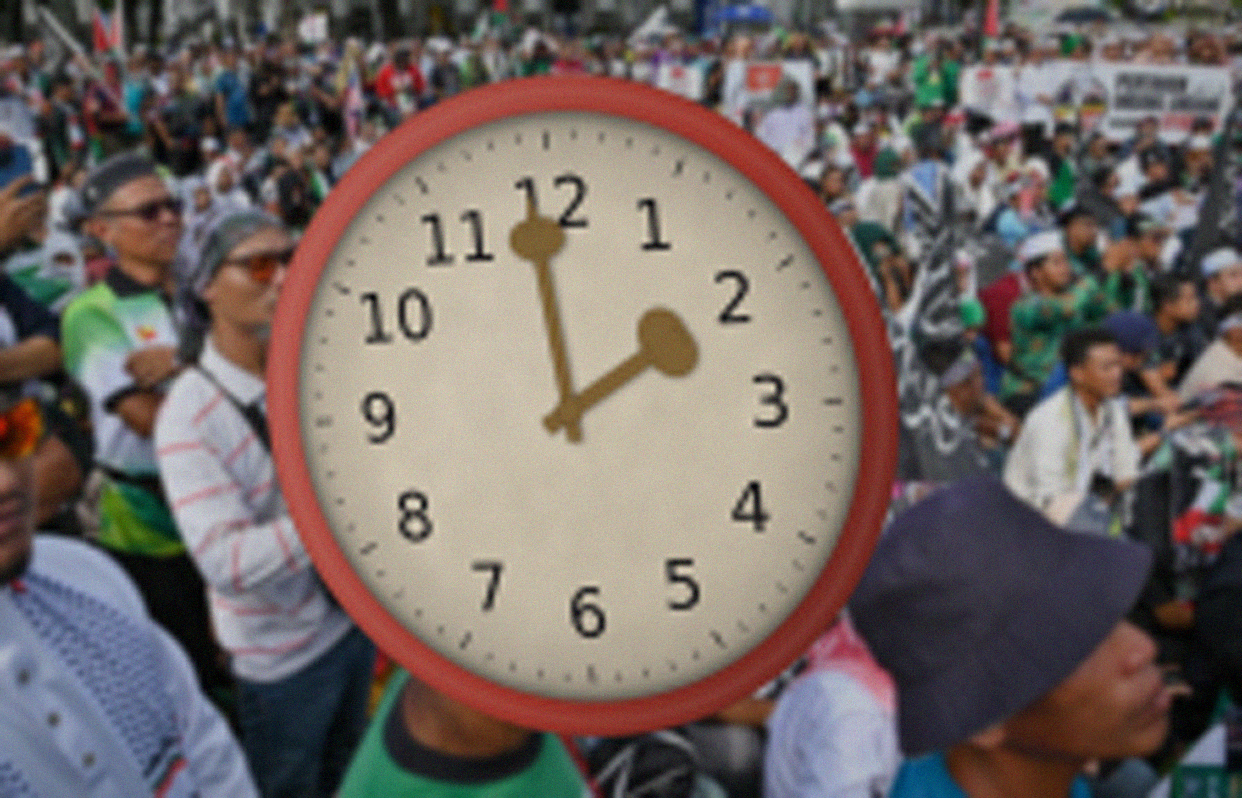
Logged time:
1h59
